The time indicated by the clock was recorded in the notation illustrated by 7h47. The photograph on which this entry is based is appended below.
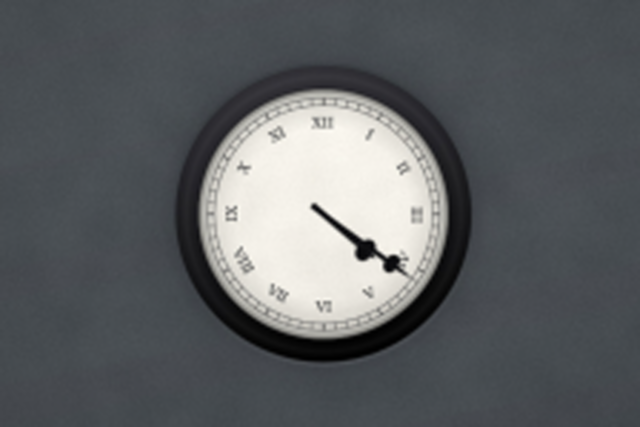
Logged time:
4h21
